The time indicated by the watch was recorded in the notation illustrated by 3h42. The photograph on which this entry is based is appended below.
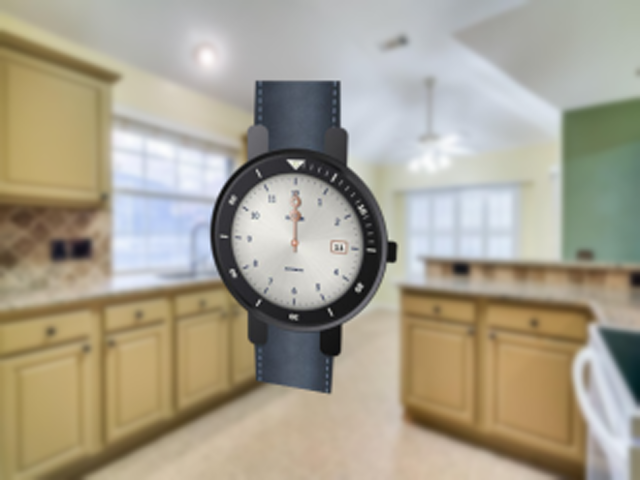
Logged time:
12h00
